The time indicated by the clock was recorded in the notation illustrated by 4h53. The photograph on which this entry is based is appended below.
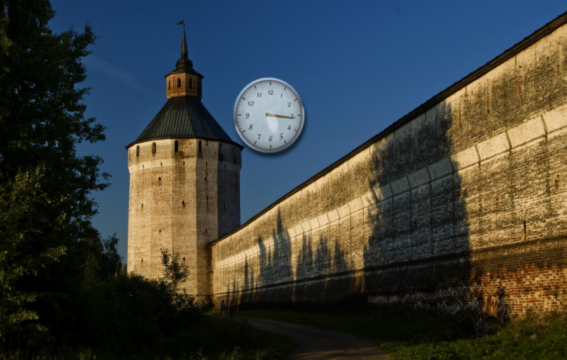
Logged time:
3h16
